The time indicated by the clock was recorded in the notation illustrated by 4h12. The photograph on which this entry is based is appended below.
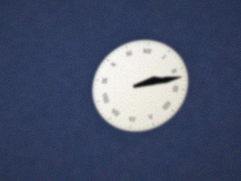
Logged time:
2h12
